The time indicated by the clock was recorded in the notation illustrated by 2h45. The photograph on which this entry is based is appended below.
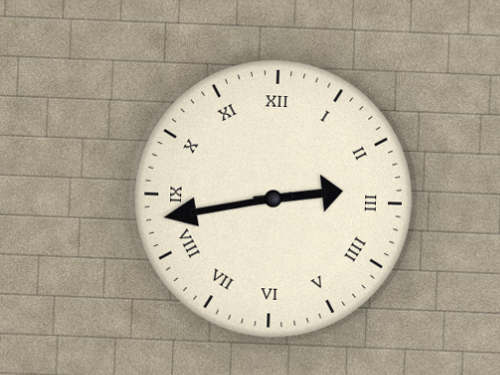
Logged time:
2h43
